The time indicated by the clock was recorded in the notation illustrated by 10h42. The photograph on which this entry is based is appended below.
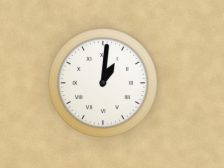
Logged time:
1h01
